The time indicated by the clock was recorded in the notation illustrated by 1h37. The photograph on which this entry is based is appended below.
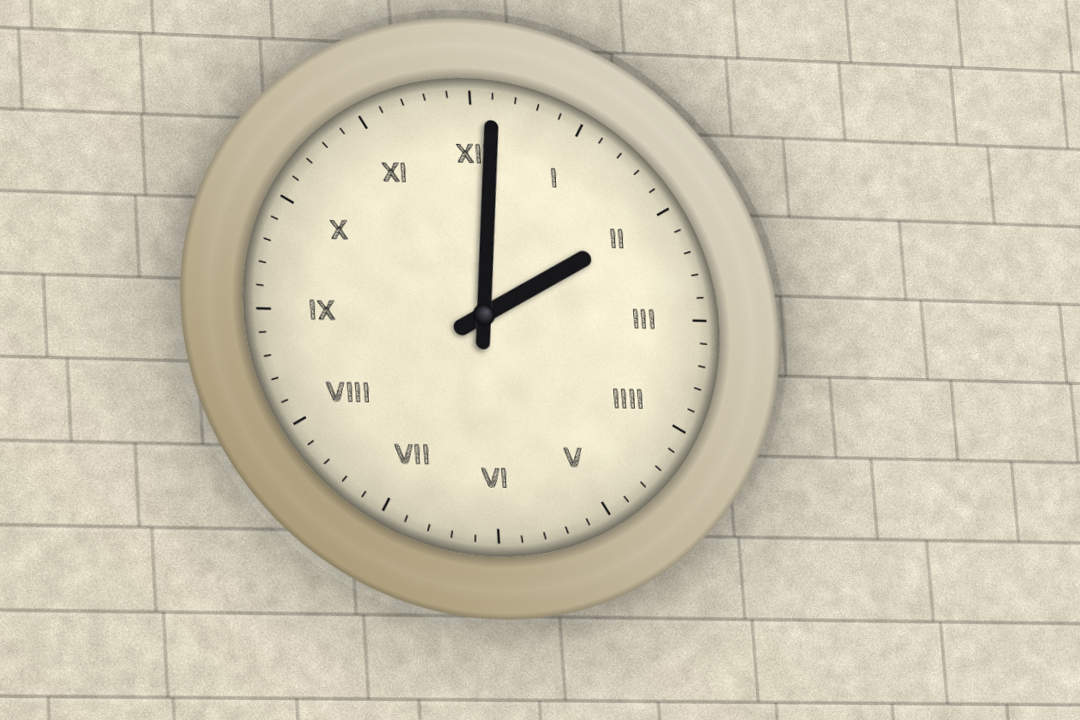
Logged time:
2h01
